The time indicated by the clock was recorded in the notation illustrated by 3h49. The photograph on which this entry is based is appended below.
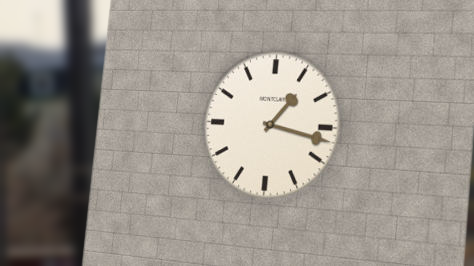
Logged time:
1h17
